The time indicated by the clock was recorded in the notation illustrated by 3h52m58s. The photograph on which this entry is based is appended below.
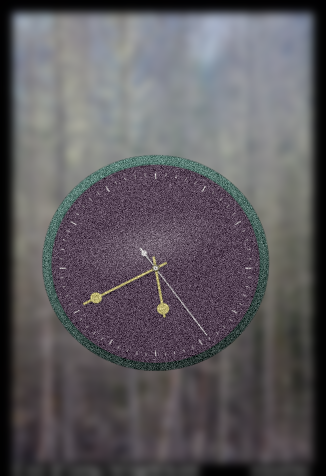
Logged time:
5h40m24s
